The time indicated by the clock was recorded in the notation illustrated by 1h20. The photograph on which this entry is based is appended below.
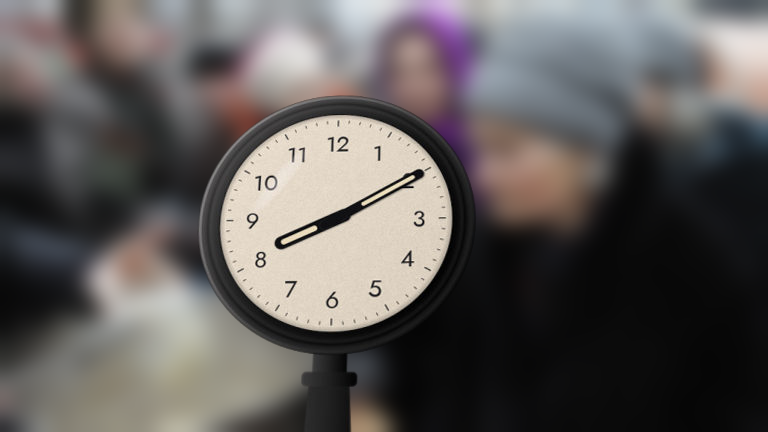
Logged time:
8h10
